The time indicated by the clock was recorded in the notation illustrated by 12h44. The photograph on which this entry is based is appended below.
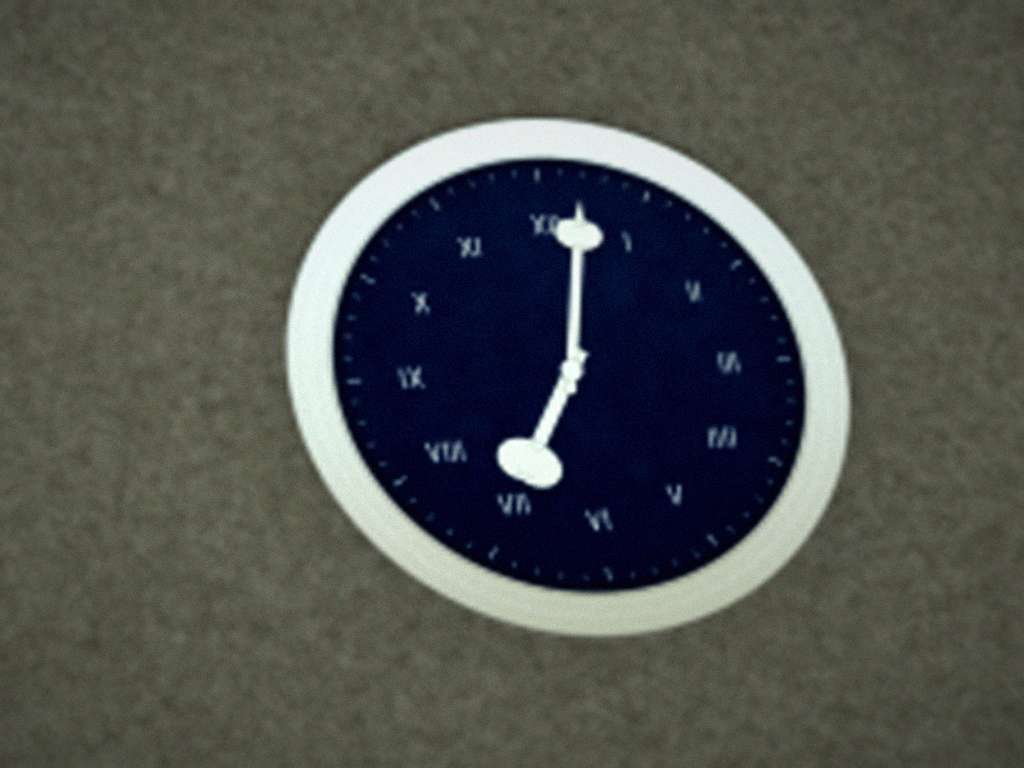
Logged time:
7h02
